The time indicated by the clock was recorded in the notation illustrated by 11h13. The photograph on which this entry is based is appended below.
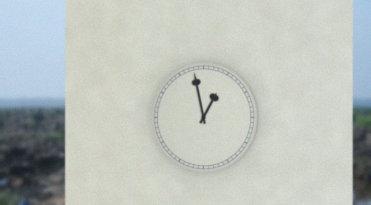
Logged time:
12h58
